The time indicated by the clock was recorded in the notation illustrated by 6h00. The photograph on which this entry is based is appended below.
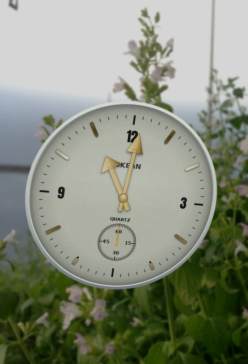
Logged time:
11h01
